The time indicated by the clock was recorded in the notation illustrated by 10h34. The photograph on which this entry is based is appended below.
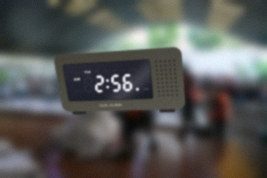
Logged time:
2h56
